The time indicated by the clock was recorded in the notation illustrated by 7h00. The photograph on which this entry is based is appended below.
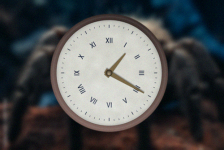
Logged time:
1h20
